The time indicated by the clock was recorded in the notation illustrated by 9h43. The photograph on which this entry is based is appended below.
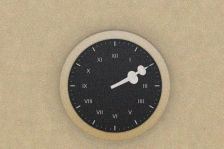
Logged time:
2h10
